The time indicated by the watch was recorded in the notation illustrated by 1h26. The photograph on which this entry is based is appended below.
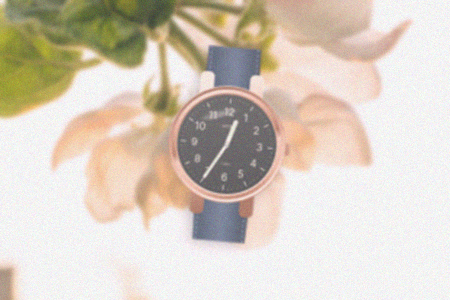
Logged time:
12h35
